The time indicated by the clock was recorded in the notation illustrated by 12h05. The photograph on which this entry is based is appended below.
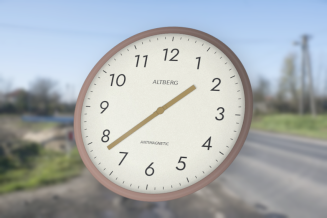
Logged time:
1h38
